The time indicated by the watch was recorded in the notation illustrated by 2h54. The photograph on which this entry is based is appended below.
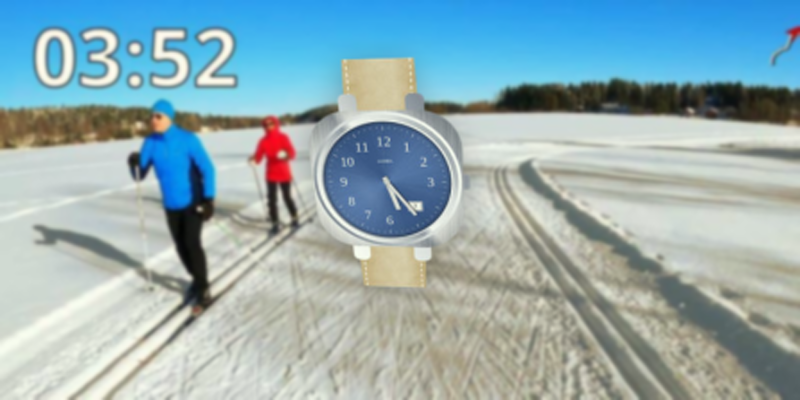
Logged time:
5h24
